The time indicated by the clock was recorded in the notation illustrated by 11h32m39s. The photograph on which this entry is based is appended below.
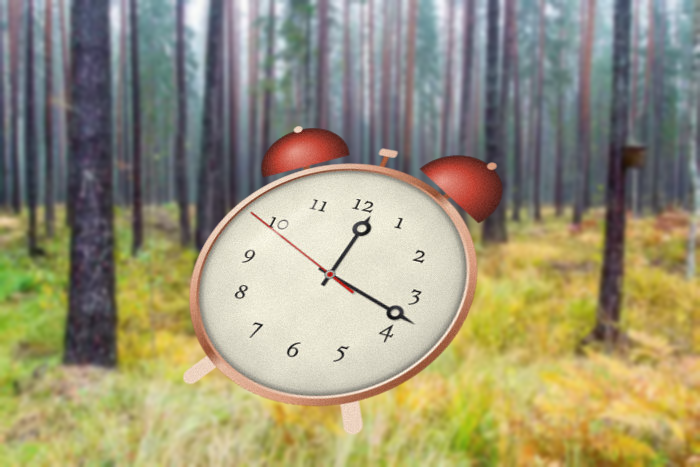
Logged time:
12h17m49s
